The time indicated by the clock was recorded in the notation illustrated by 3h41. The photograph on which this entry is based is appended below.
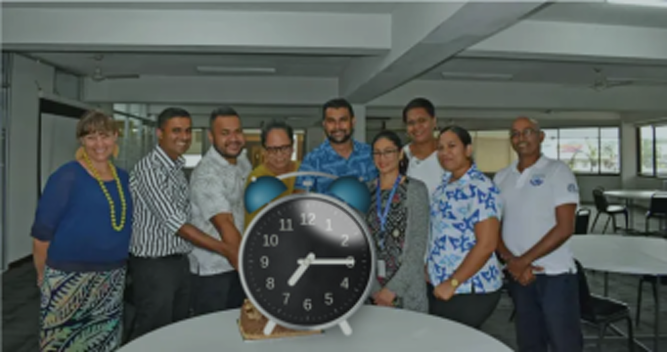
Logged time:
7h15
